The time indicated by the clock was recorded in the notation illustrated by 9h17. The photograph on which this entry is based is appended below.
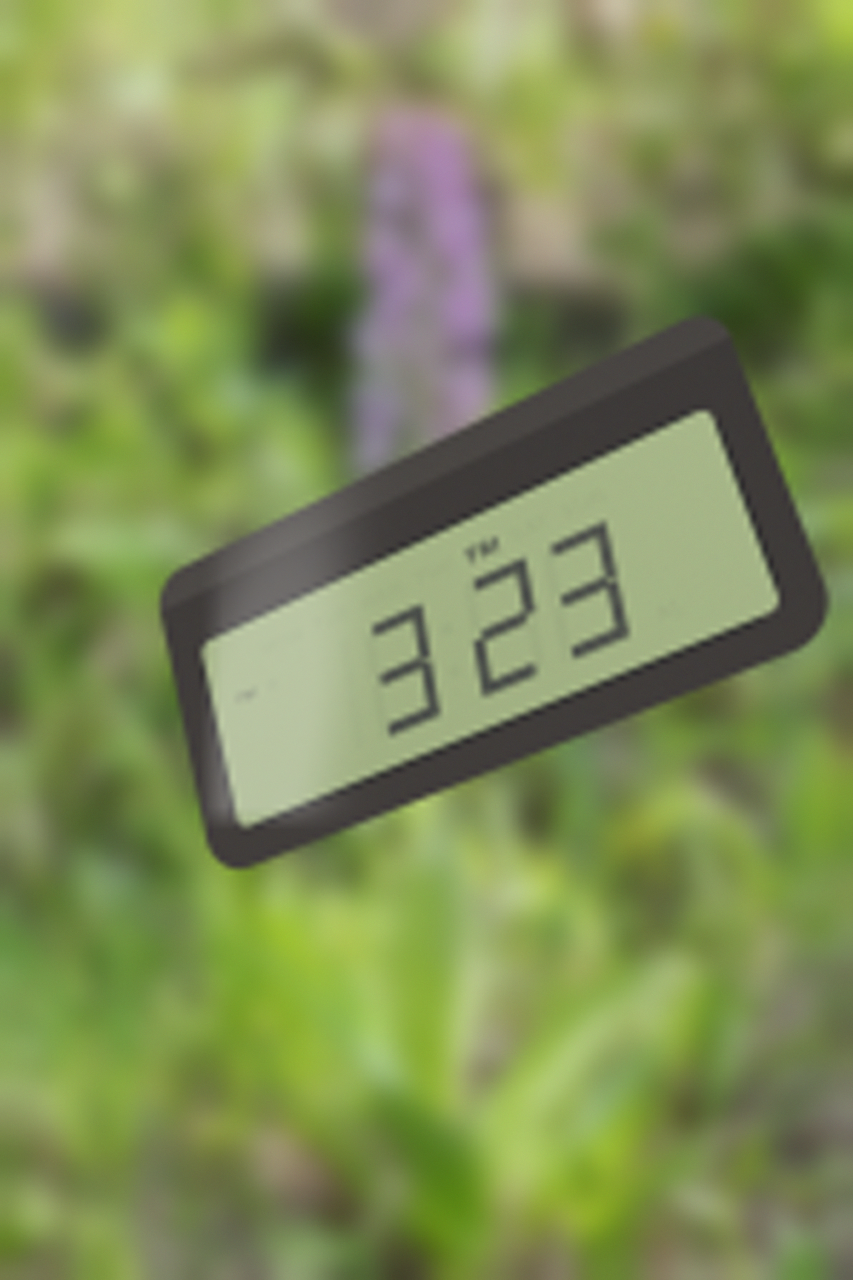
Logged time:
3h23
